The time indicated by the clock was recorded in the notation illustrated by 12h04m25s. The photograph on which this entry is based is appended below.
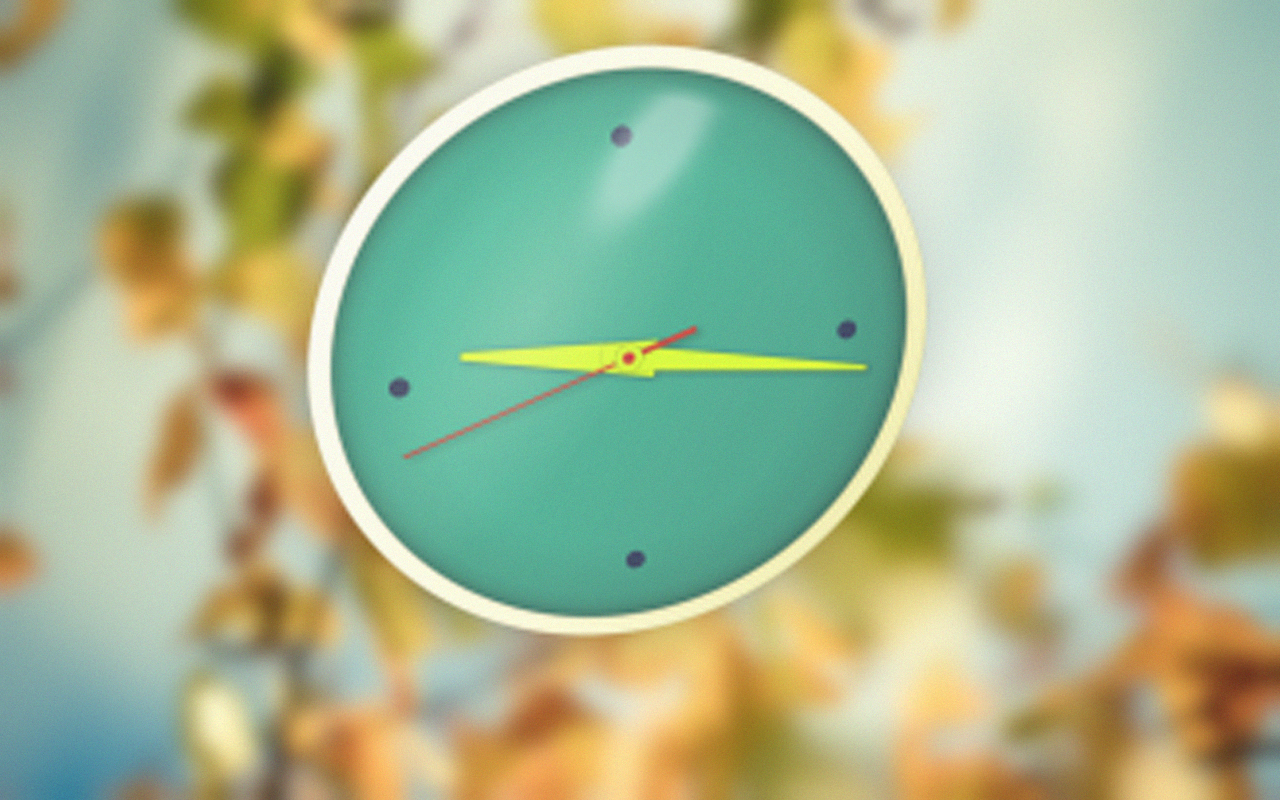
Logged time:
9h16m42s
